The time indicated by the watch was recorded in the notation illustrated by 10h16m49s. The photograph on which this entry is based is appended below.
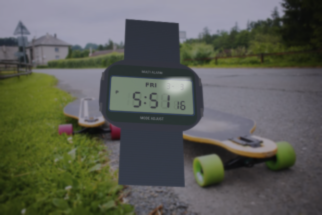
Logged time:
5h51m16s
